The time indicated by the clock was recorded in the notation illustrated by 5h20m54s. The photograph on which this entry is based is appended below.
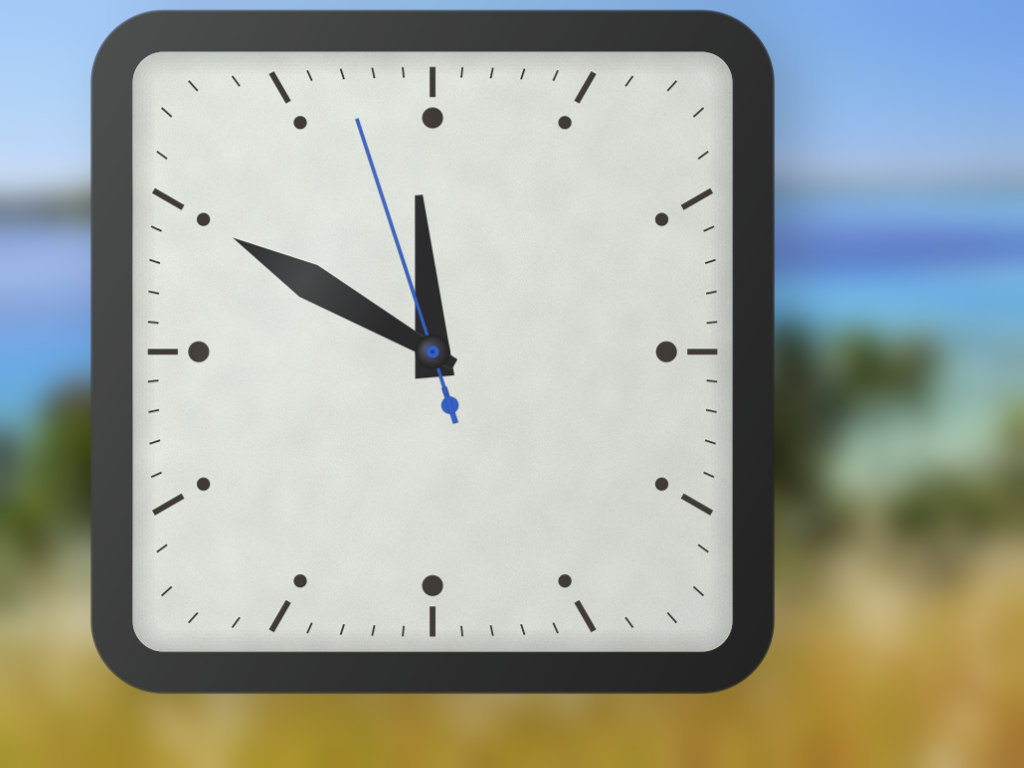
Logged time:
11h49m57s
